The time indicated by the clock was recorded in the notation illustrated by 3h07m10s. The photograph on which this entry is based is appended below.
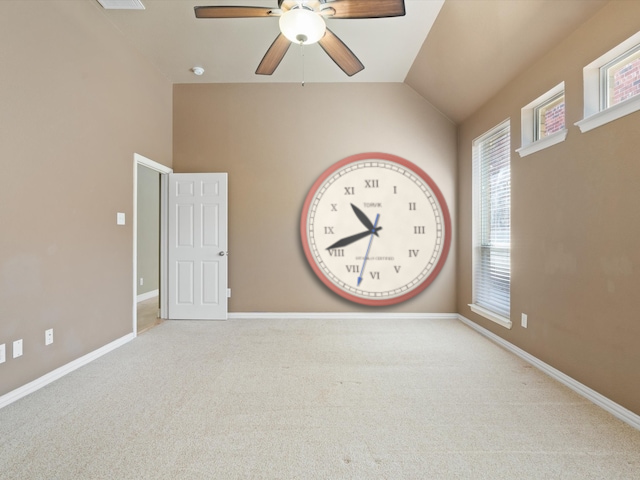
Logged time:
10h41m33s
